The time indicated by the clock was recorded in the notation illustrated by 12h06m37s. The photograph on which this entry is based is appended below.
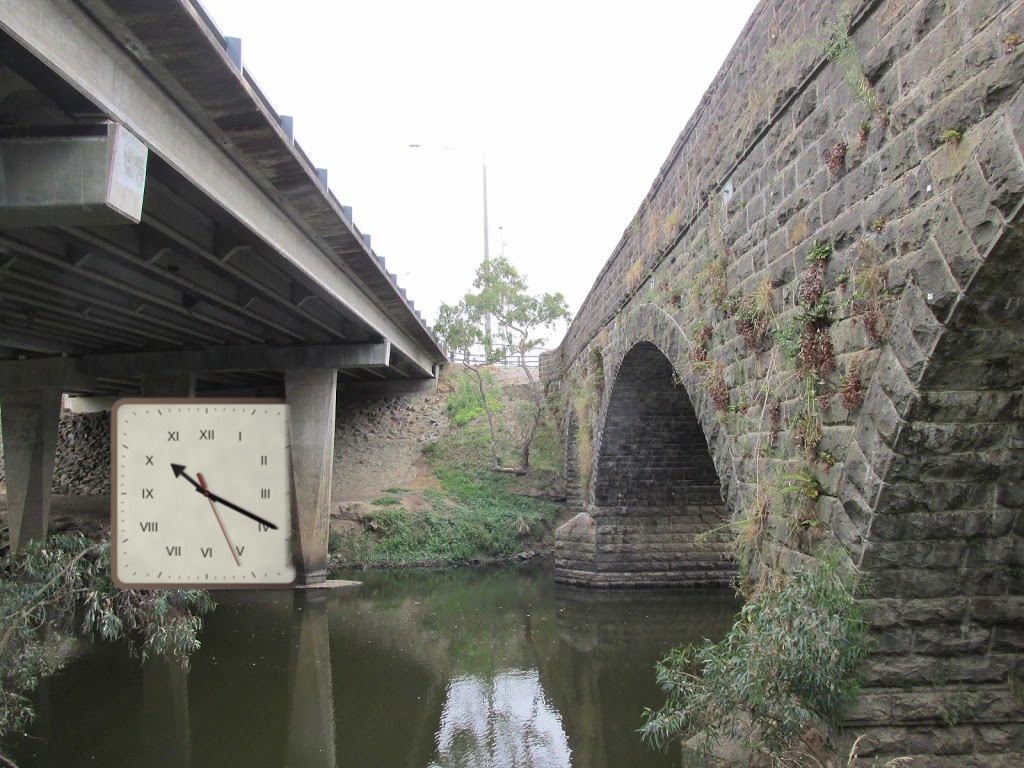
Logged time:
10h19m26s
